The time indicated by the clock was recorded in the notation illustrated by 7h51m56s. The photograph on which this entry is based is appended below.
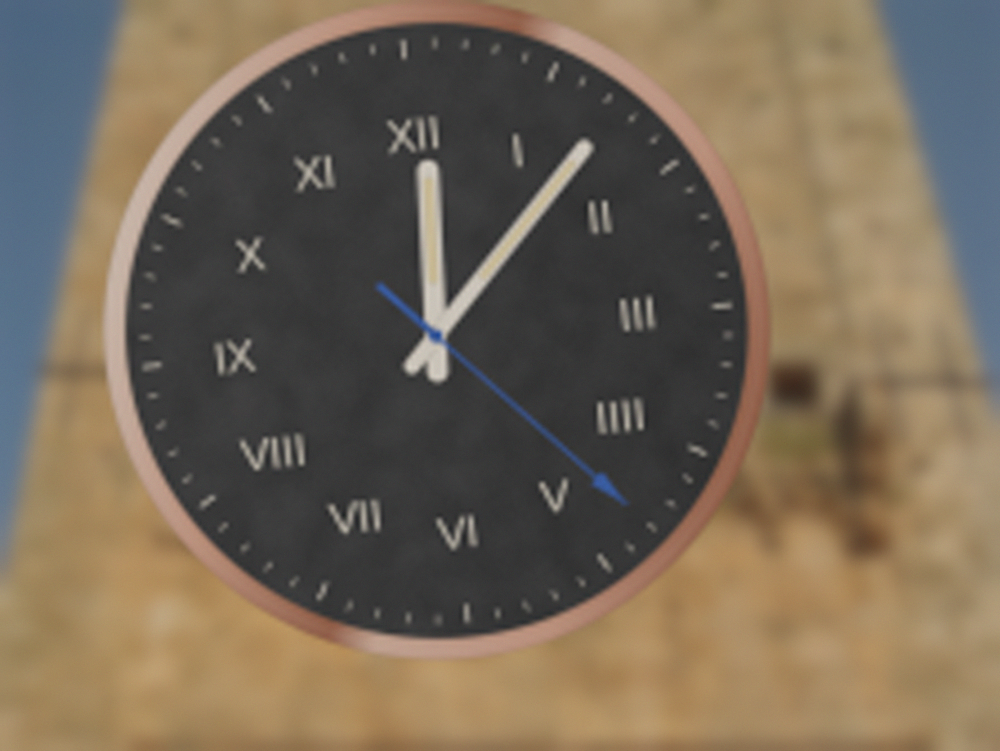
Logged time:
12h07m23s
